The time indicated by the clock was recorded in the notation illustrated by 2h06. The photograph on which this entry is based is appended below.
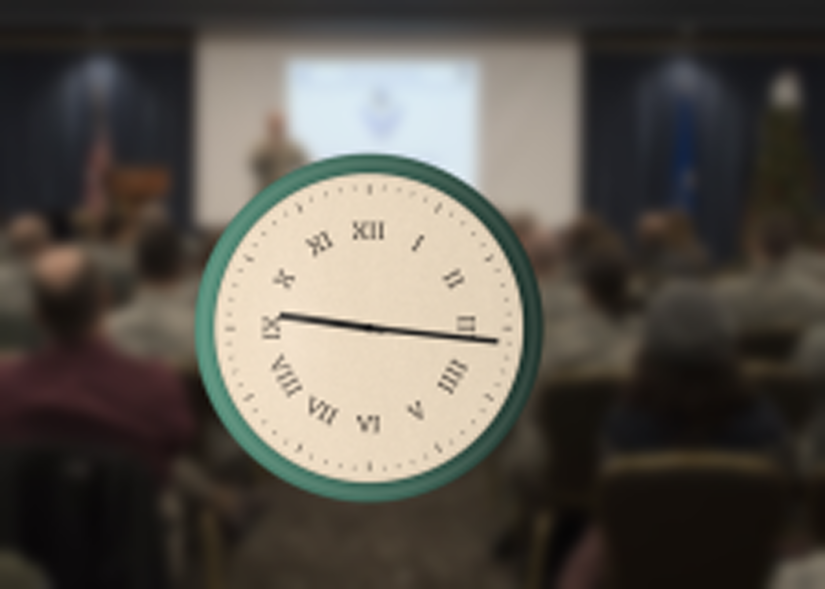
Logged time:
9h16
